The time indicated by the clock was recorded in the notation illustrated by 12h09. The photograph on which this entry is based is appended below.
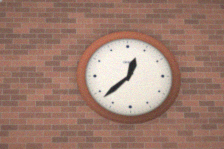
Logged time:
12h38
